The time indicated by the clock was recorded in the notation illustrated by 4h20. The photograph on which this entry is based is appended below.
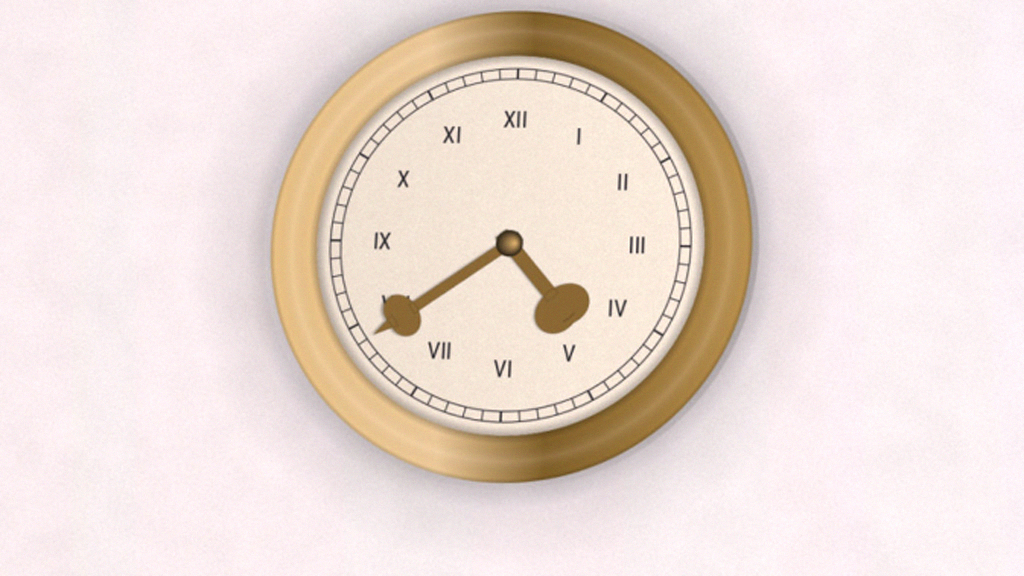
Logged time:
4h39
